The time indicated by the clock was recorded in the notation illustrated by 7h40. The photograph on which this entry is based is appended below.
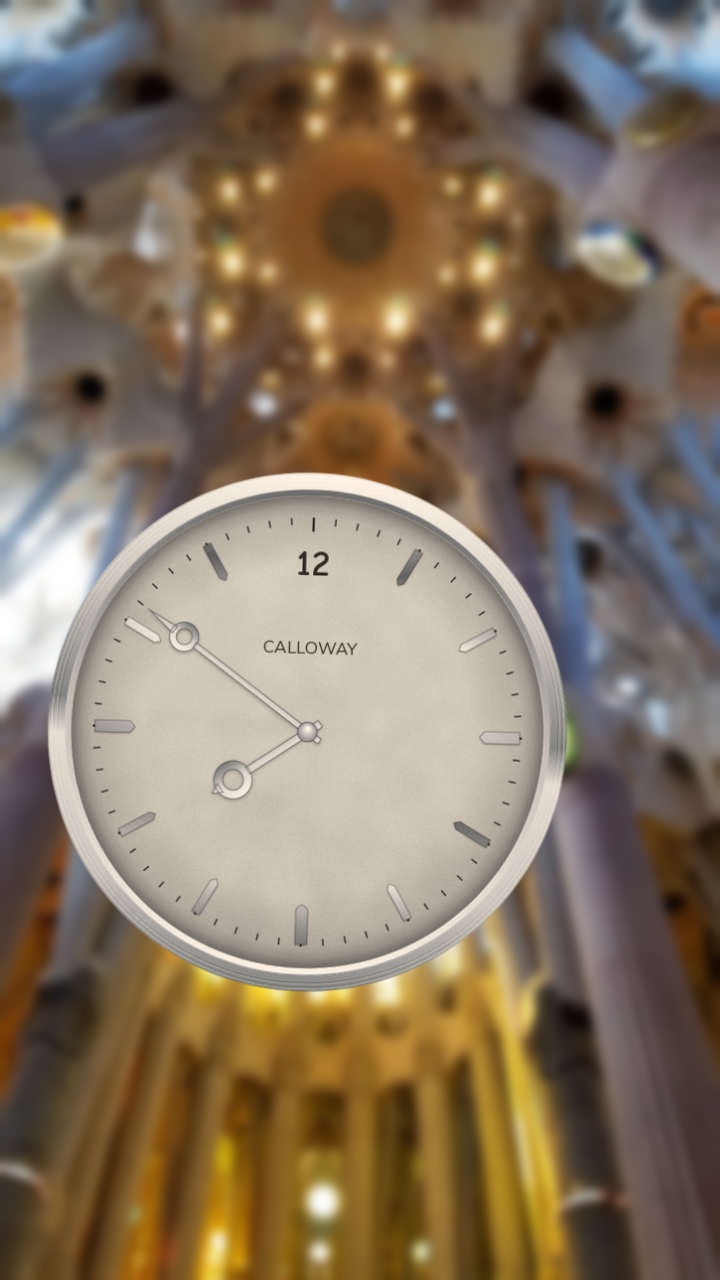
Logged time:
7h51
